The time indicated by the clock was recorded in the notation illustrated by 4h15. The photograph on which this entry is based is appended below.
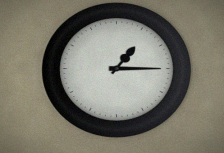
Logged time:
1h15
